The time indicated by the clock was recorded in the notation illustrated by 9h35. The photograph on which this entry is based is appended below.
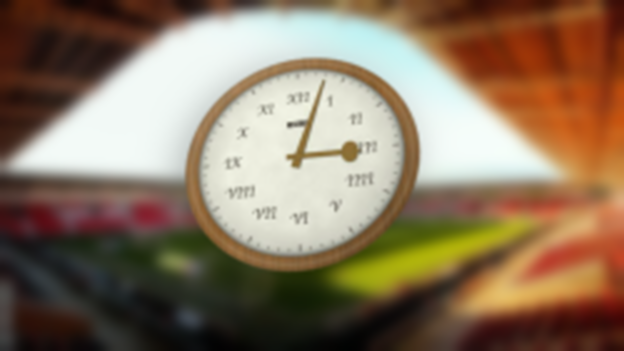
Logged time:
3h03
